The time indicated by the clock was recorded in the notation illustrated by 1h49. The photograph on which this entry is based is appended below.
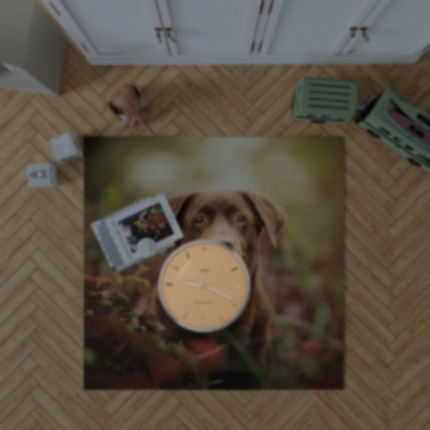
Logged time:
9h19
